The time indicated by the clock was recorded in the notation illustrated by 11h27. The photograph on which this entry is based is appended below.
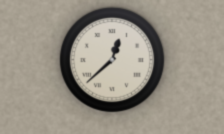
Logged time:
12h38
